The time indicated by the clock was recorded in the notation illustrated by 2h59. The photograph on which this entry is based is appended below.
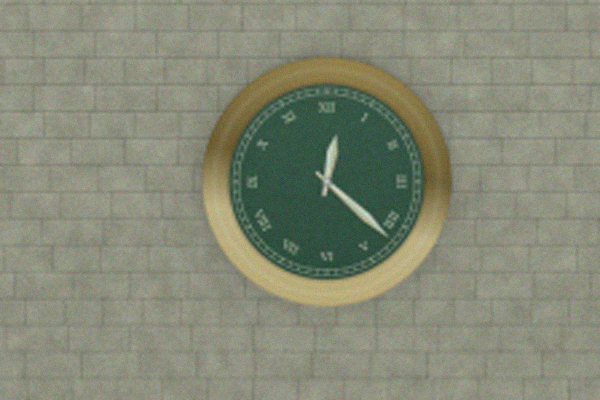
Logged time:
12h22
